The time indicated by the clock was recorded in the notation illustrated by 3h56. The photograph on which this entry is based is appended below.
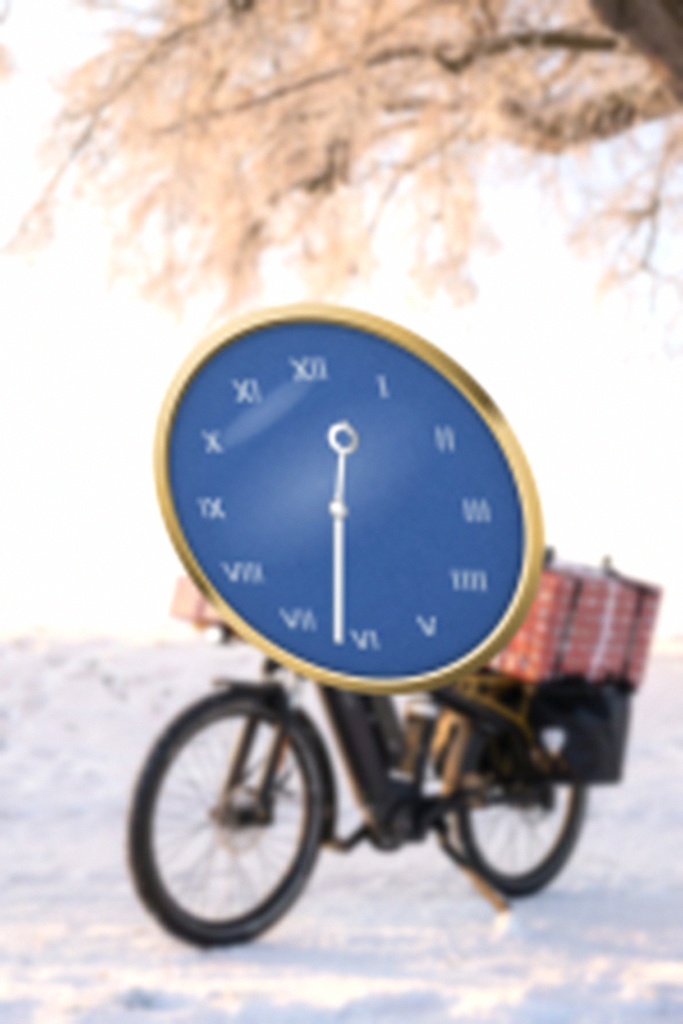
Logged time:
12h32
